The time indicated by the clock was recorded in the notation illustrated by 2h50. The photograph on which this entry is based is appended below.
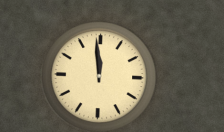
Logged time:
11h59
